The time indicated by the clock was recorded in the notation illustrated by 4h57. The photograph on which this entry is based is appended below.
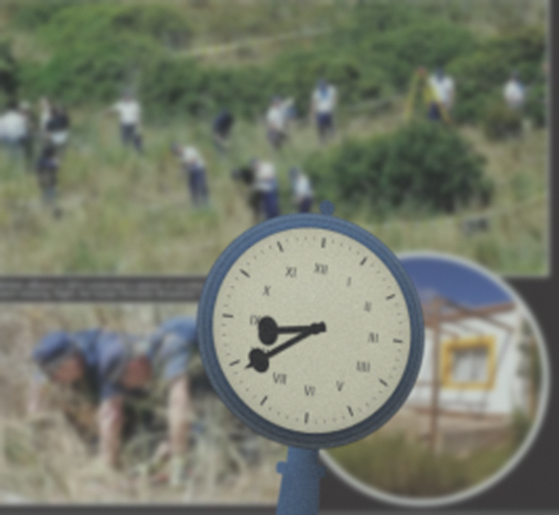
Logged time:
8h39
